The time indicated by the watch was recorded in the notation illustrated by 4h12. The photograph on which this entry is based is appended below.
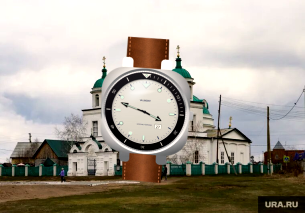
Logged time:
3h48
